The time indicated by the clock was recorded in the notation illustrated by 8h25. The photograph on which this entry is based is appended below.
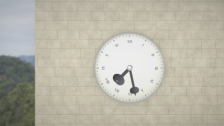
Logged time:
7h28
